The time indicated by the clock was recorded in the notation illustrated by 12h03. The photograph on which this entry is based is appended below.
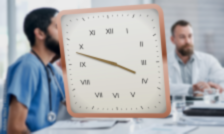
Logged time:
3h48
